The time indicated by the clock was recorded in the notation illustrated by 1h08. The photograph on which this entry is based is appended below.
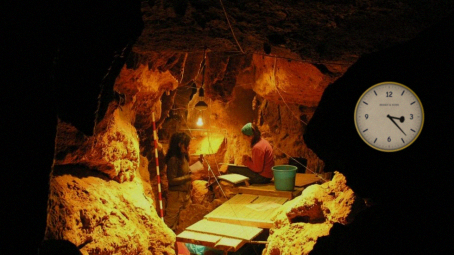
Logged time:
3h23
